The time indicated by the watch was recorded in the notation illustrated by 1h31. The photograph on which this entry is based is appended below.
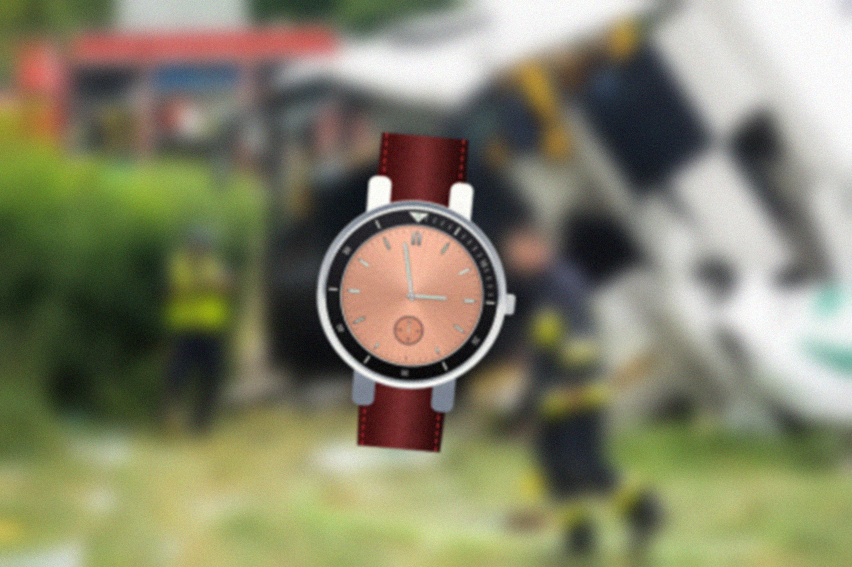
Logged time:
2h58
